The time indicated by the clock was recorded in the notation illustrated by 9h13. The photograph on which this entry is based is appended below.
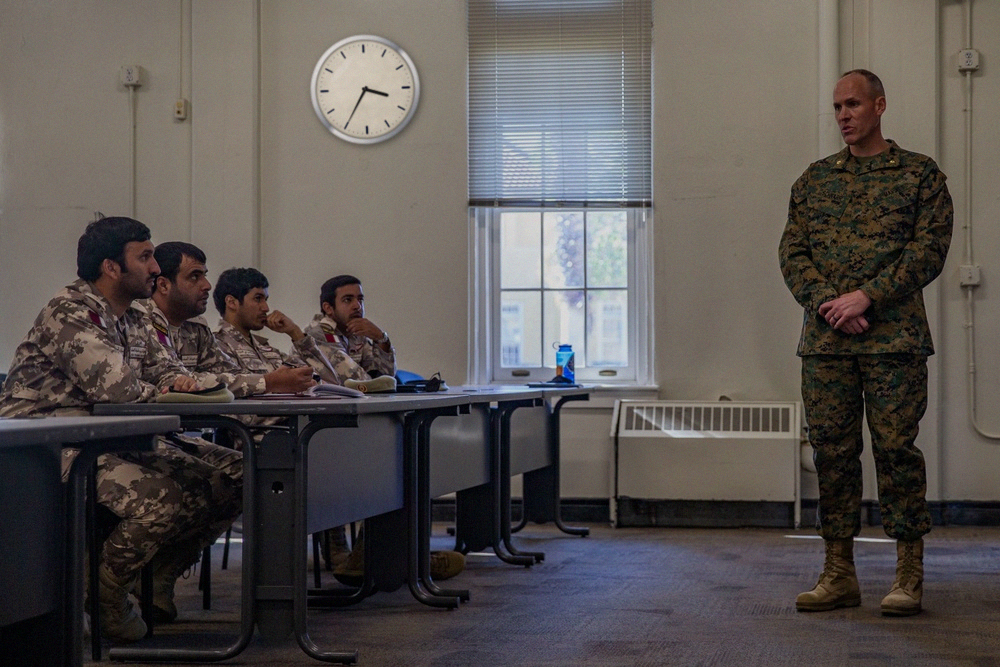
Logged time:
3h35
